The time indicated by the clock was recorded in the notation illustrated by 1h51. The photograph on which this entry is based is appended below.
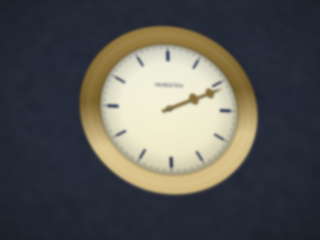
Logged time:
2h11
